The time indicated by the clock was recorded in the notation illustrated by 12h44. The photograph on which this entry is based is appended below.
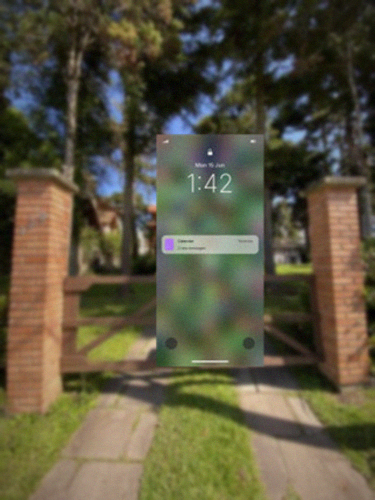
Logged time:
1h42
